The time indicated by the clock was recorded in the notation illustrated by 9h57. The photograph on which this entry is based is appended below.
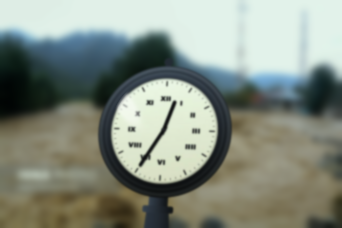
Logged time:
12h35
